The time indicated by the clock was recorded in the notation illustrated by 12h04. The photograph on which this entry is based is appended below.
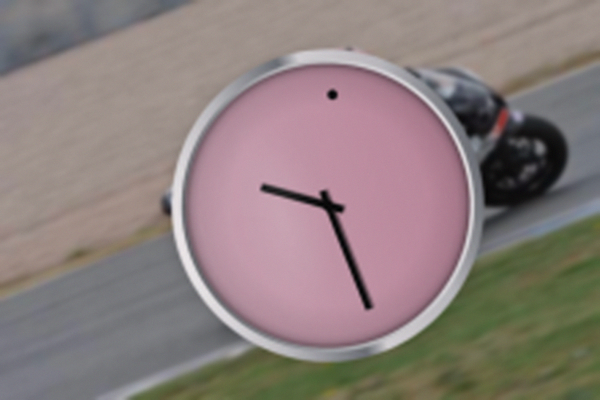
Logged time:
9h26
